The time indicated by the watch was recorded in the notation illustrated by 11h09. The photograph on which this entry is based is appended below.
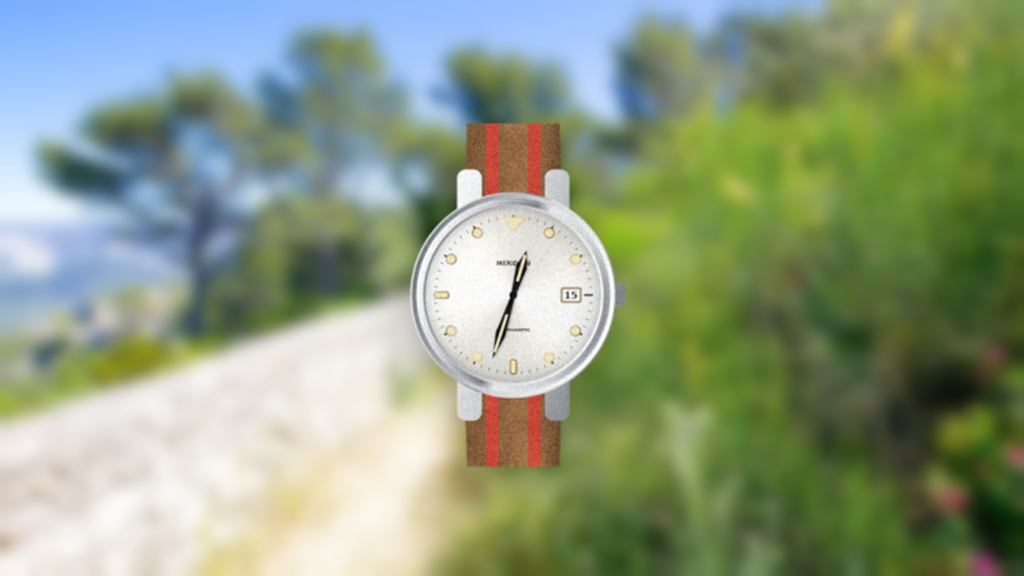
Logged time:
12h33
